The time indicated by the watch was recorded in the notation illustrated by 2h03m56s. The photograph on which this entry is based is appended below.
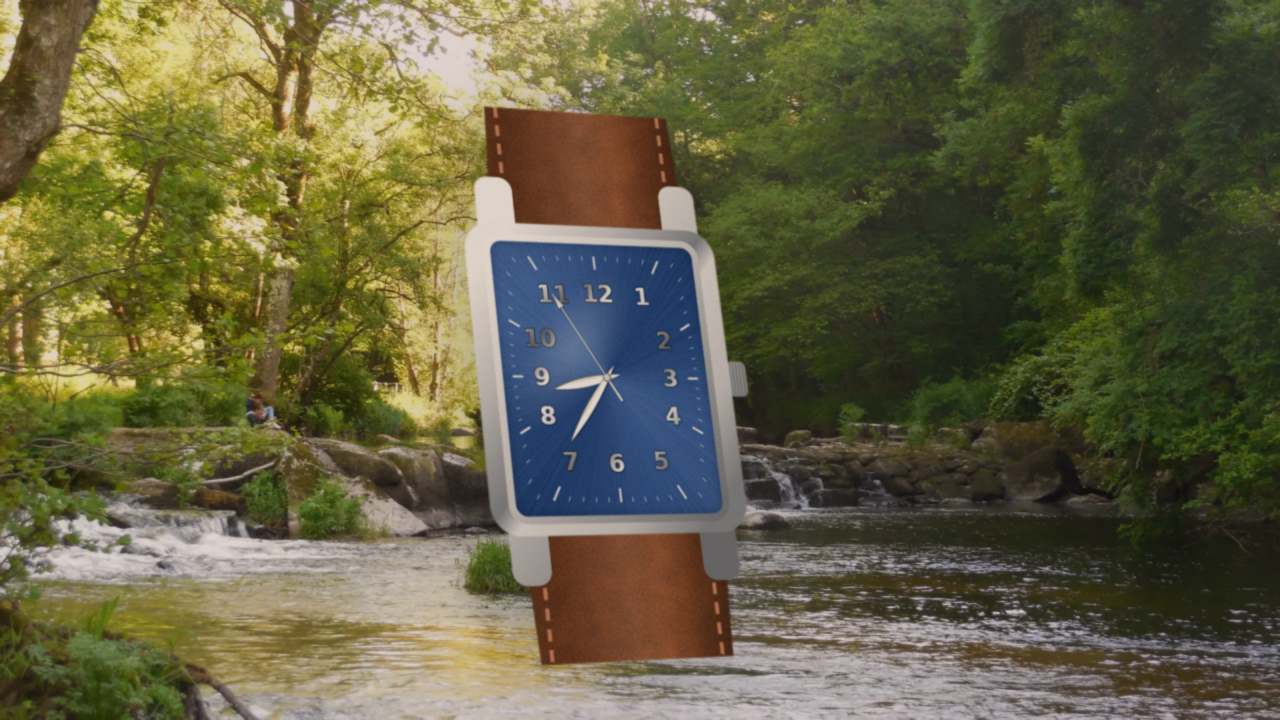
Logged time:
8h35m55s
